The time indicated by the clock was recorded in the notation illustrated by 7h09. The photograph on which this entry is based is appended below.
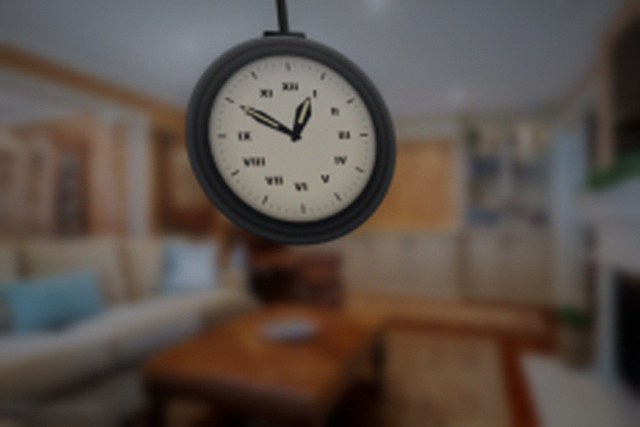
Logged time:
12h50
